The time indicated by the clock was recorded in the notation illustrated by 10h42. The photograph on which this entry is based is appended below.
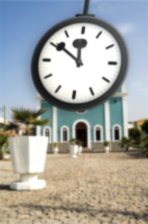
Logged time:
11h51
